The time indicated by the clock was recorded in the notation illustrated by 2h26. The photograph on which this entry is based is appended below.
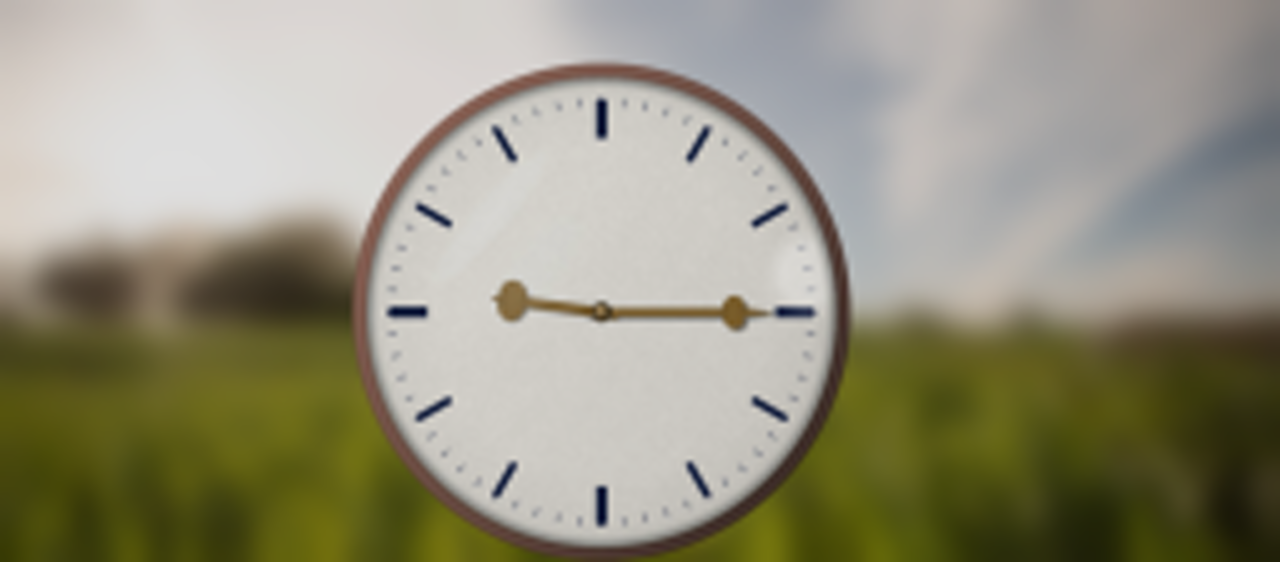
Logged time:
9h15
